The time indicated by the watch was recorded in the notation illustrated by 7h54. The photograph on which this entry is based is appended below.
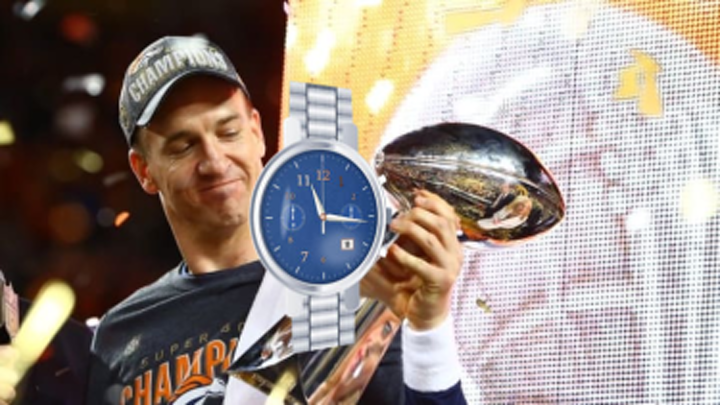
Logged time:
11h16
